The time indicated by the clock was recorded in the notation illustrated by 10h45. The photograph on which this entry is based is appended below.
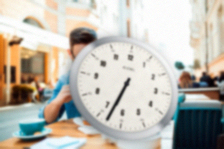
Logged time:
6h33
